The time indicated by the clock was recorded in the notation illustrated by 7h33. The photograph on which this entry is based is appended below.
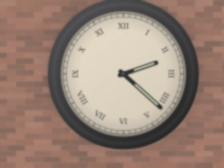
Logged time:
2h22
